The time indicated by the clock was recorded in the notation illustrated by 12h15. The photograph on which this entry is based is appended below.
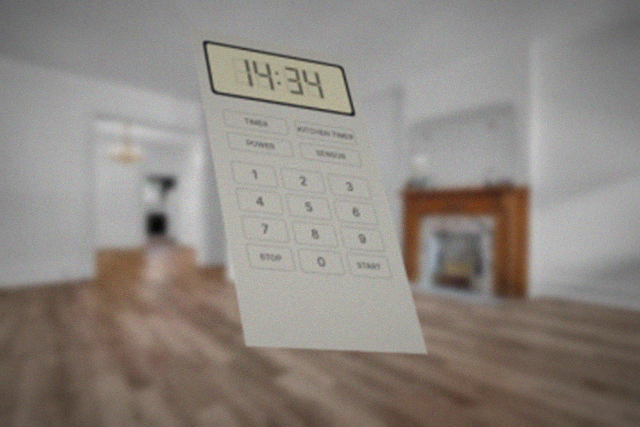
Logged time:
14h34
